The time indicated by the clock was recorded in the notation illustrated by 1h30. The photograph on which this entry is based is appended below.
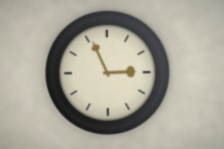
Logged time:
2h56
